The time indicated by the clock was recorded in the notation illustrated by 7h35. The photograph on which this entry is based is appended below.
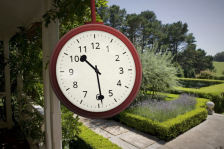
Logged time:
10h29
